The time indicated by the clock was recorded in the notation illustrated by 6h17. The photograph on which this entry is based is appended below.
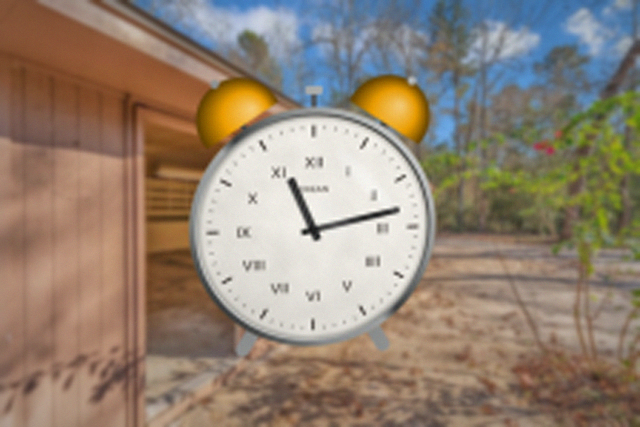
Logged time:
11h13
